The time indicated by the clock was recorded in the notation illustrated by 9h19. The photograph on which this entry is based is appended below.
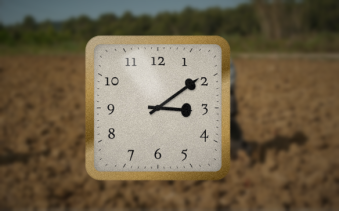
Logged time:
3h09
